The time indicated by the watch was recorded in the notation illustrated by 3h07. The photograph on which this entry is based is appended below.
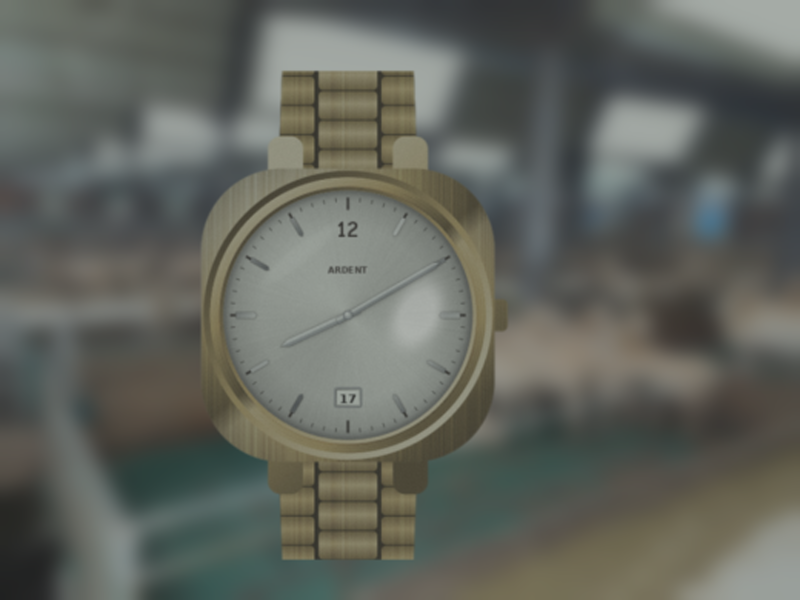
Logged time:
8h10
